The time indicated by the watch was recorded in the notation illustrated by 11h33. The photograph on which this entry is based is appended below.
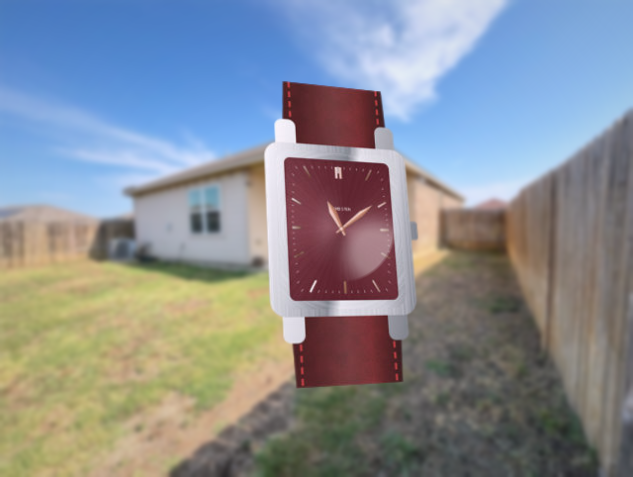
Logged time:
11h09
